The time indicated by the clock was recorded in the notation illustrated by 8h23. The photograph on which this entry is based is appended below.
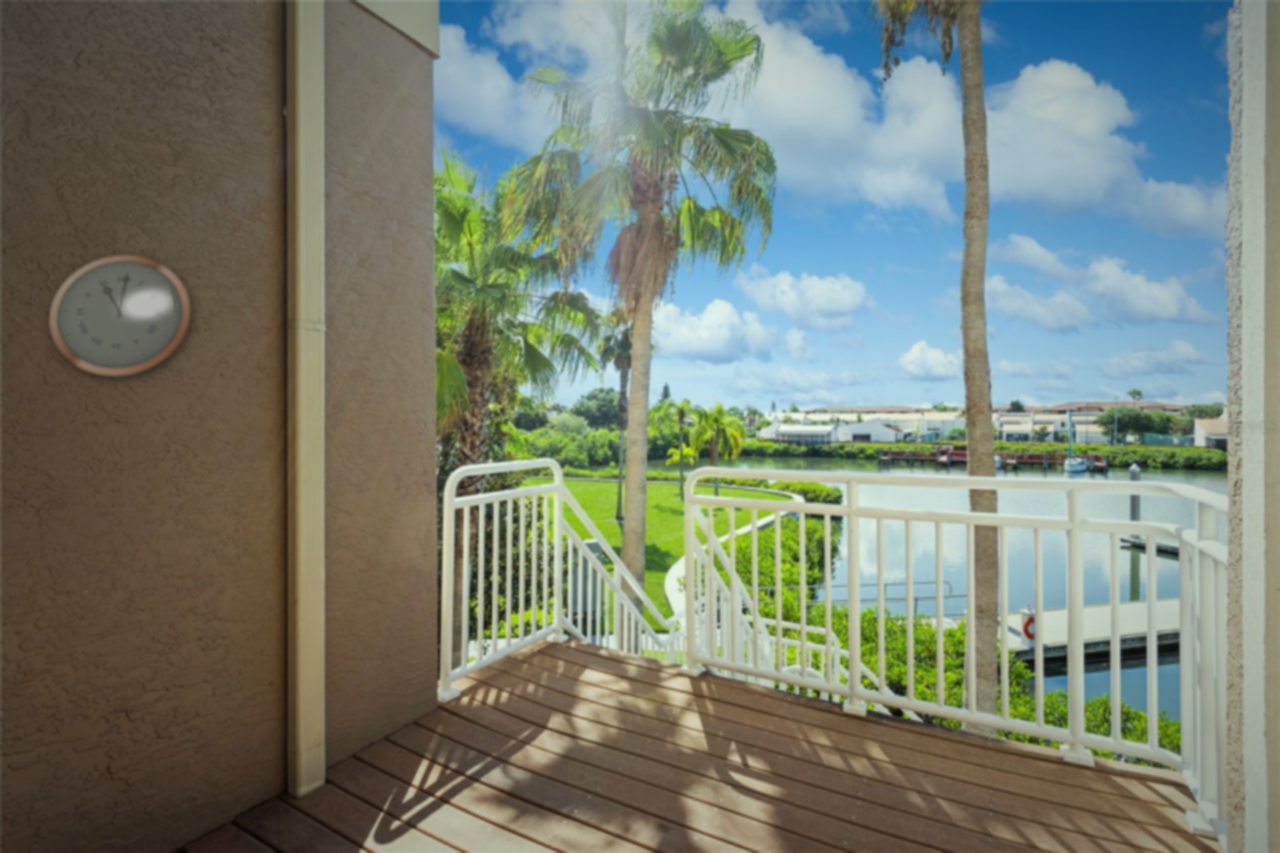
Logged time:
11h01
